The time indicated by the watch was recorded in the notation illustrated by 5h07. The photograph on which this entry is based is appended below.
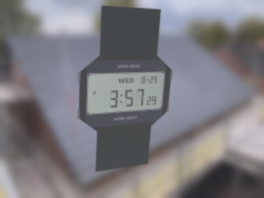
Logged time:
3h57
